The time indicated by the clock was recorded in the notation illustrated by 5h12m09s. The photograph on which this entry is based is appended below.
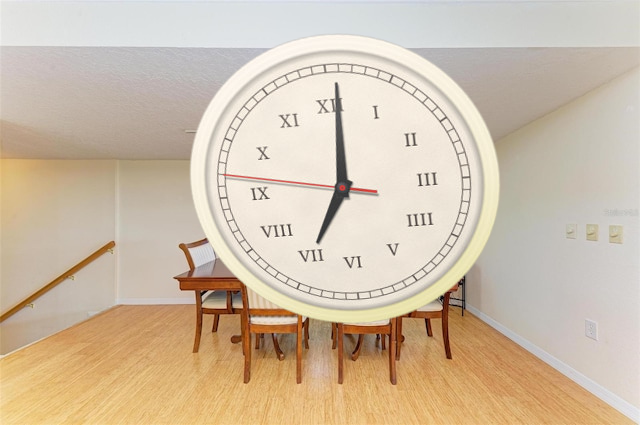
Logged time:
7h00m47s
